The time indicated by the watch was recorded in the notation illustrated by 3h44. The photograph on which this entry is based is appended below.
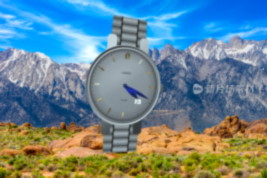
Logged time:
4h19
